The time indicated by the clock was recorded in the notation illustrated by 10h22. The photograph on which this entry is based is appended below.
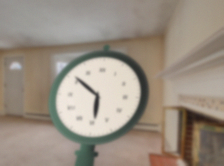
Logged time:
5h51
